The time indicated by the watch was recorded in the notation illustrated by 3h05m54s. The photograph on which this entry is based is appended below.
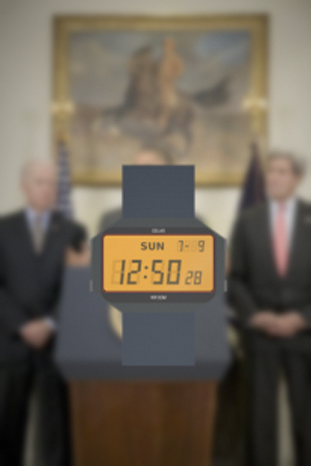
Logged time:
12h50m28s
